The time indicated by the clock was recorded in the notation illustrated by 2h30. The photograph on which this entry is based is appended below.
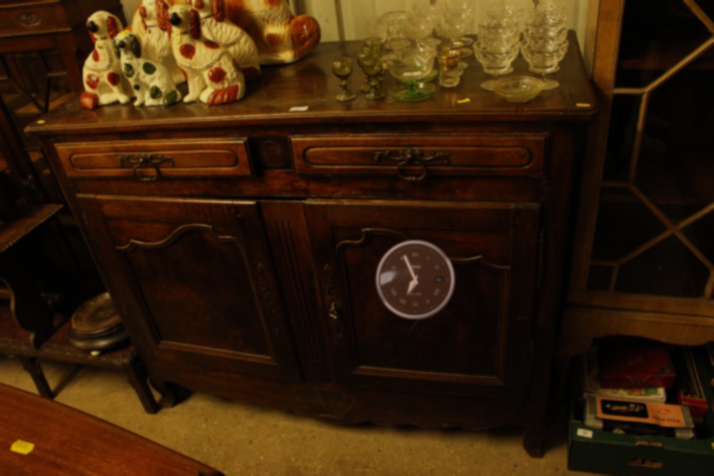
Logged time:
6h56
